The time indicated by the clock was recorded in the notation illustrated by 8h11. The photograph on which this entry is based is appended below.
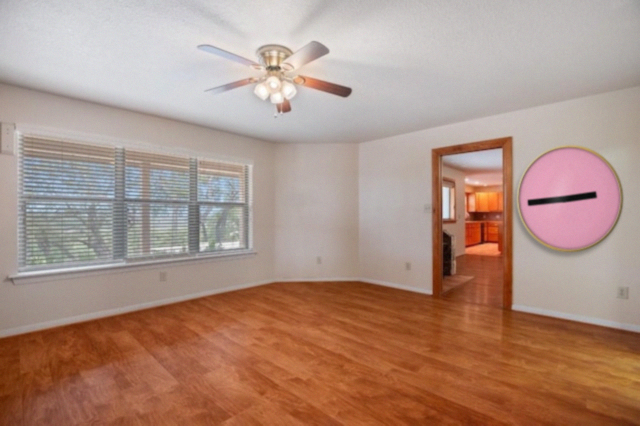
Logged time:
2h44
